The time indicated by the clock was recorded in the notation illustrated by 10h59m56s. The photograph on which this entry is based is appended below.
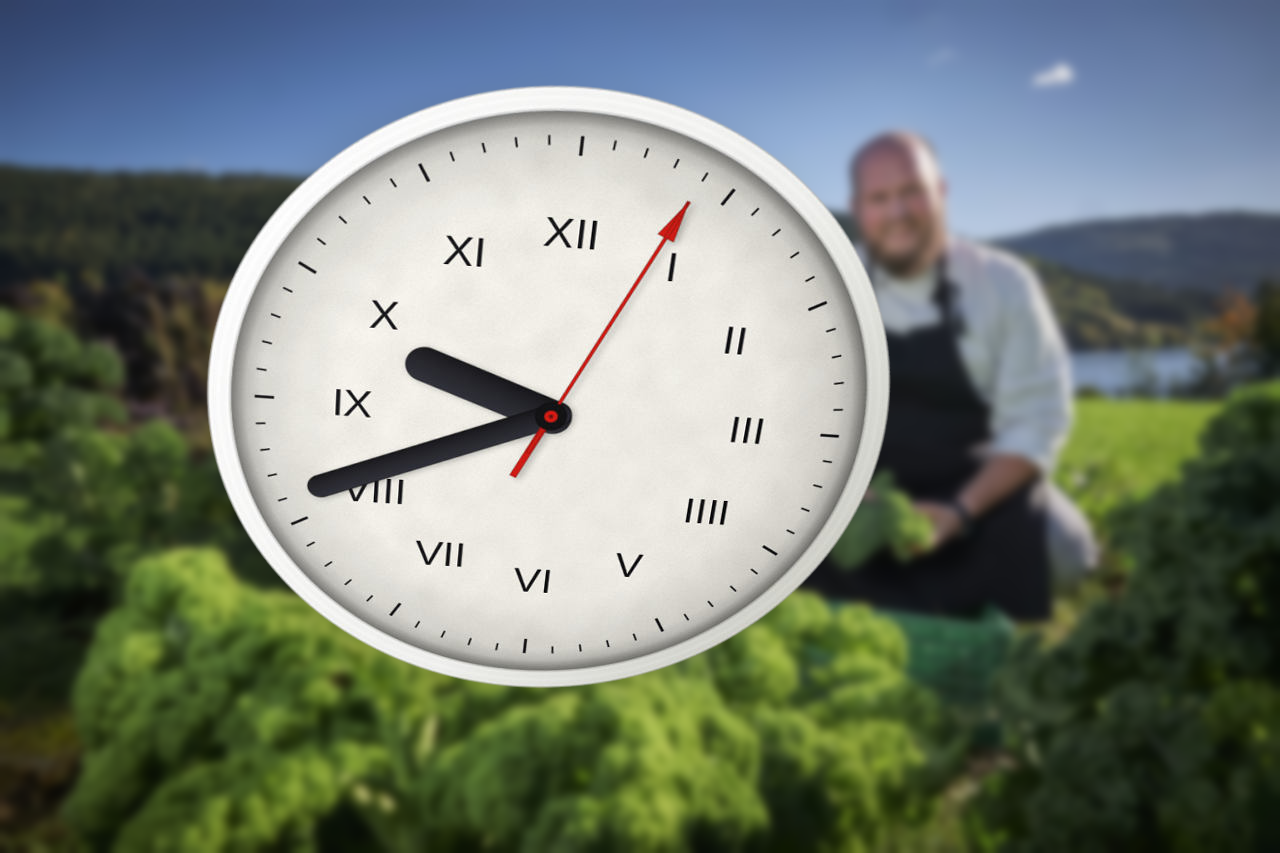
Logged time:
9h41m04s
